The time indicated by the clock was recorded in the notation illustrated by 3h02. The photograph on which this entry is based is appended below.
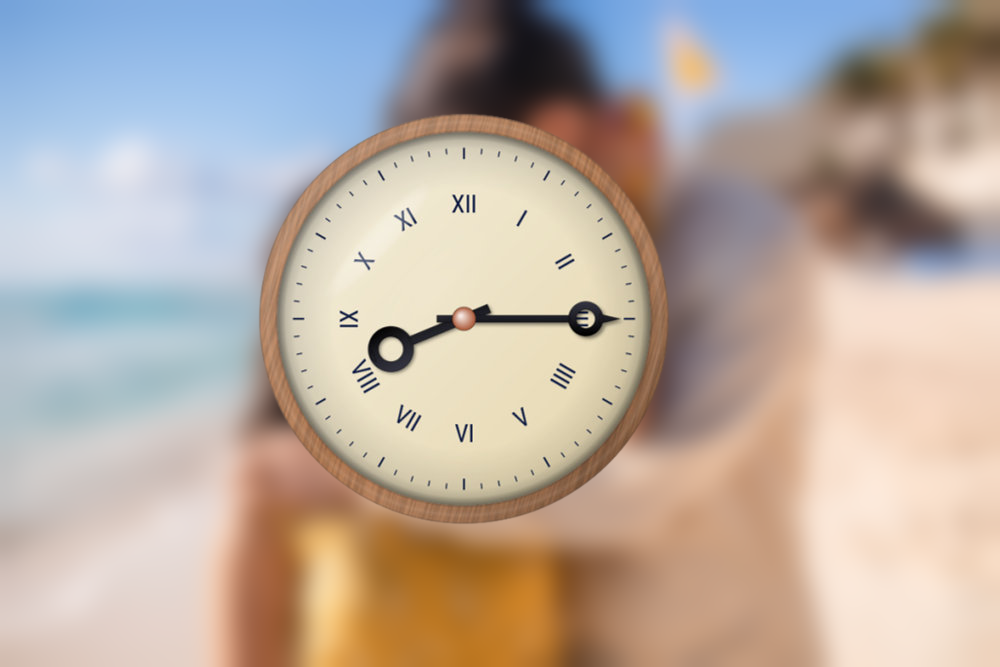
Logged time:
8h15
